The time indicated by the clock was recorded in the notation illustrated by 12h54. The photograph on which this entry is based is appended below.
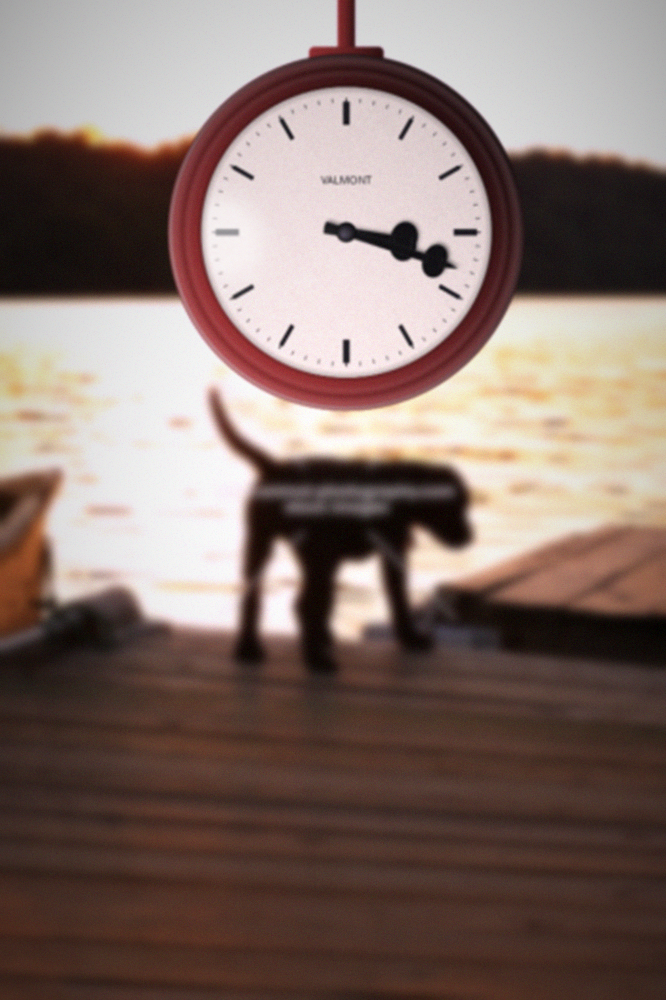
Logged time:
3h18
